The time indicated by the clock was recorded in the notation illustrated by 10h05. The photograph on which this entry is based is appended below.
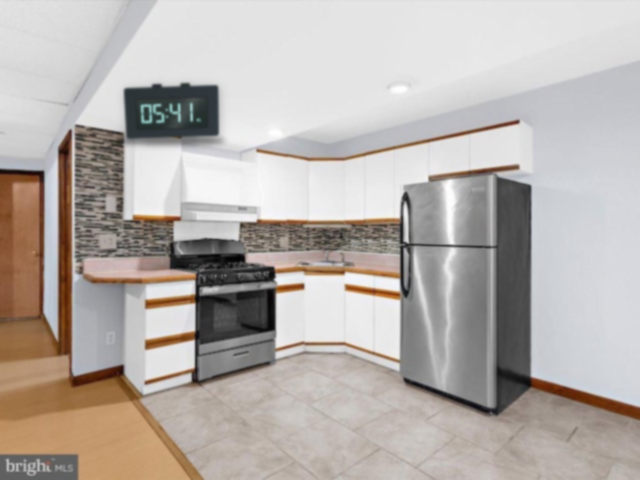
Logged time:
5h41
